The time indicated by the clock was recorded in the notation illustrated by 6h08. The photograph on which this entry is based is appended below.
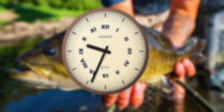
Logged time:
9h34
